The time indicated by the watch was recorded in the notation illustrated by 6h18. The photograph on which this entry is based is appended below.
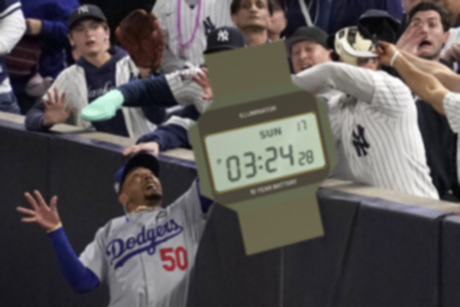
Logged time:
3h24
